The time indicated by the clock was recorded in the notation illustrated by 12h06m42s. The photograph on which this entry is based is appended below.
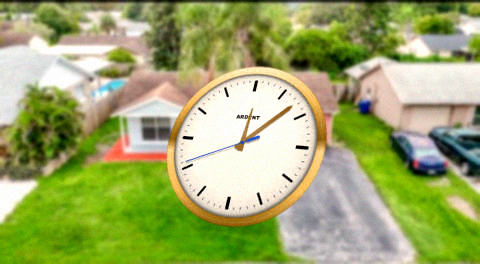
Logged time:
12h07m41s
